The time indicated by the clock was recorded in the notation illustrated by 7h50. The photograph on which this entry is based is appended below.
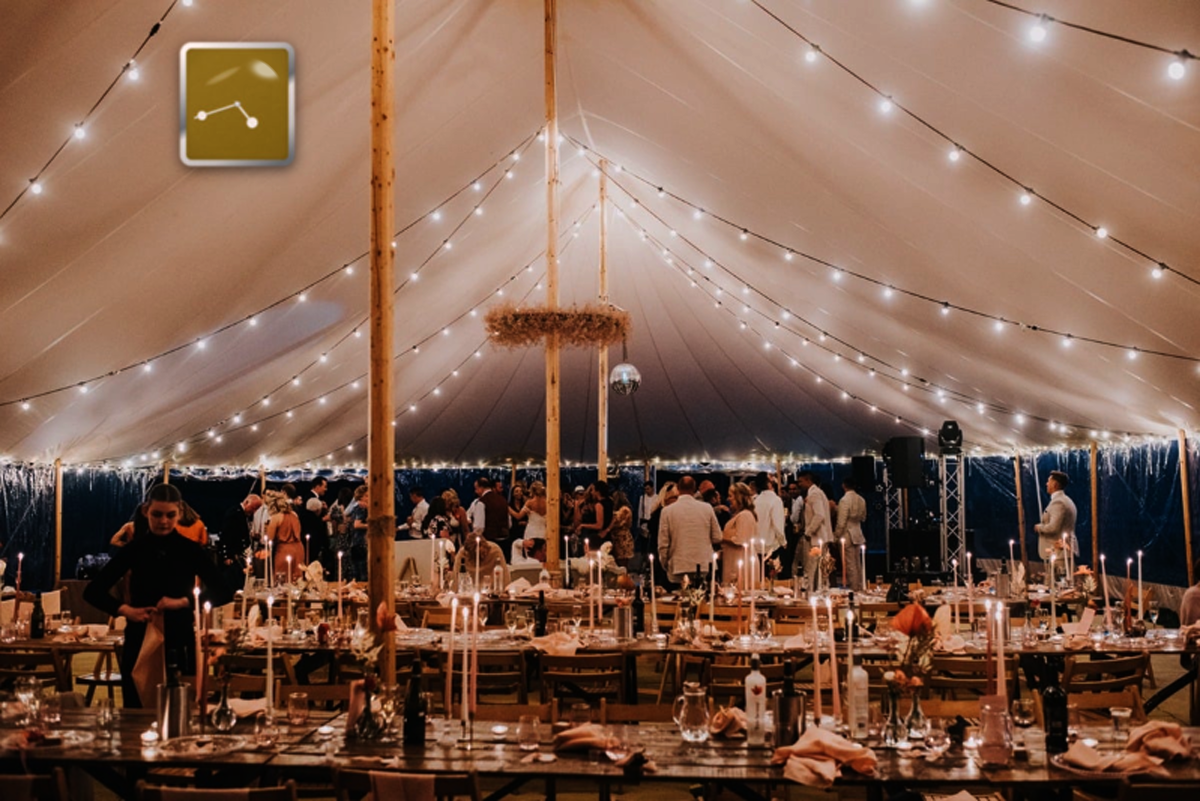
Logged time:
4h42
